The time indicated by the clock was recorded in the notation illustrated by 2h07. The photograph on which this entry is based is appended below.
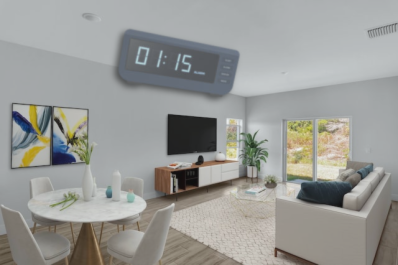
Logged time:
1h15
